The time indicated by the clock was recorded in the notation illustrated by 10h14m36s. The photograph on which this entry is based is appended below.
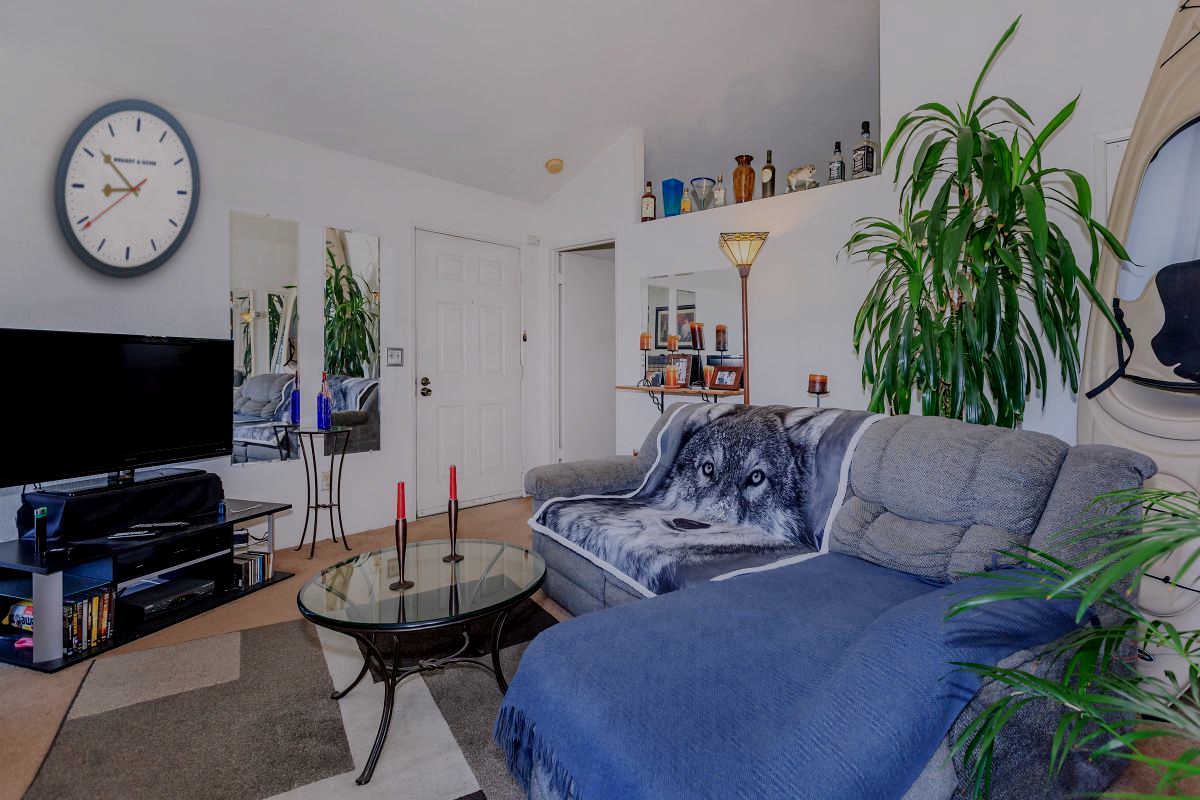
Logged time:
8h51m39s
